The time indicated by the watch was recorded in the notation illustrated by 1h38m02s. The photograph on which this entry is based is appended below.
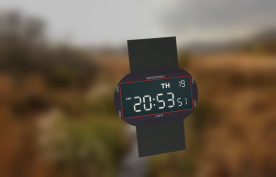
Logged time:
20h53m51s
